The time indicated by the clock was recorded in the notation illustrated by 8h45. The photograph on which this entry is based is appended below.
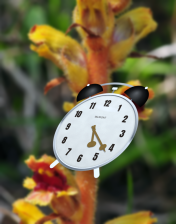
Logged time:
5h22
